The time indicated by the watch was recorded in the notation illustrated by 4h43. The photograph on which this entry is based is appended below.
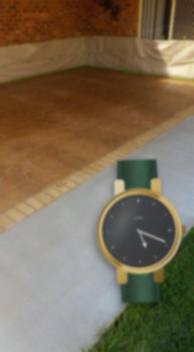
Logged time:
5h19
